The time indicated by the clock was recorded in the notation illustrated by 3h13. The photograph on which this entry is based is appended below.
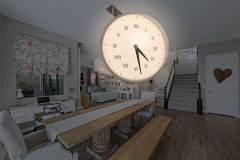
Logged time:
4h28
